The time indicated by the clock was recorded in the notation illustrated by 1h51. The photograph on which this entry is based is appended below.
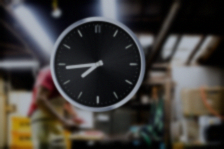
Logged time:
7h44
